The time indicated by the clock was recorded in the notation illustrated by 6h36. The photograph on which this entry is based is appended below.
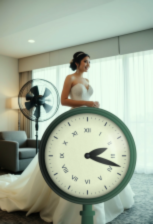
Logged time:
2h18
